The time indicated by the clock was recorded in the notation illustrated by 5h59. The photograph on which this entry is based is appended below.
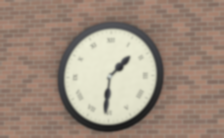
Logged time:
1h31
